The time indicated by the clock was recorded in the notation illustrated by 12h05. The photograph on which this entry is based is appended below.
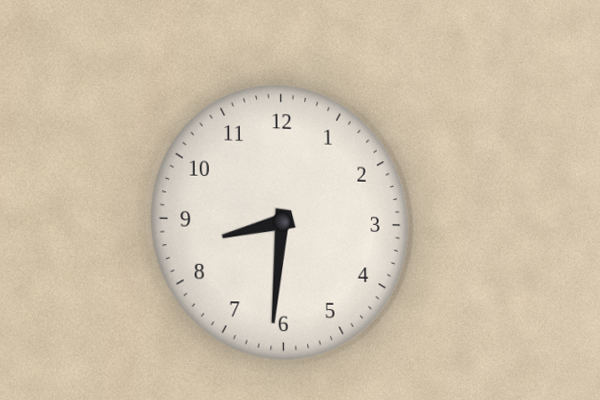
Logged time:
8h31
